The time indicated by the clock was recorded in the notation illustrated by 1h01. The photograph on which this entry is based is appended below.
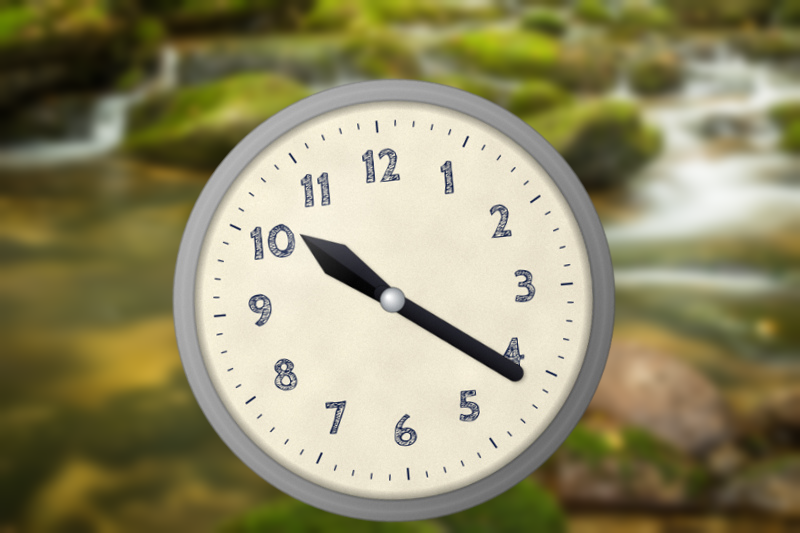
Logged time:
10h21
